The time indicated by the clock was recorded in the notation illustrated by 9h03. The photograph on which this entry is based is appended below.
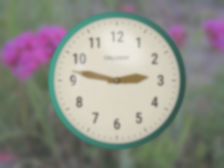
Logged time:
2h47
